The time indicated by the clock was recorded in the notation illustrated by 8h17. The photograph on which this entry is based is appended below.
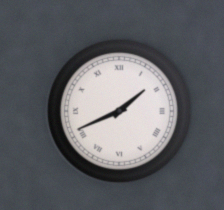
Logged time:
1h41
